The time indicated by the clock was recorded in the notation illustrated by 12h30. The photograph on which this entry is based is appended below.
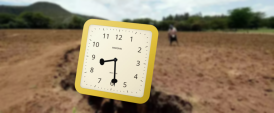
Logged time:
8h29
